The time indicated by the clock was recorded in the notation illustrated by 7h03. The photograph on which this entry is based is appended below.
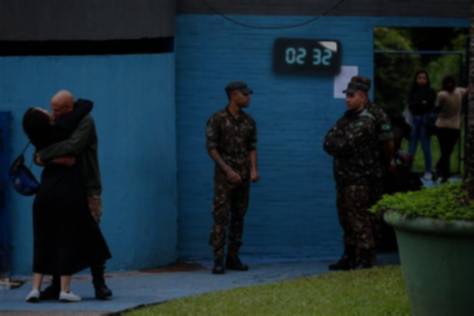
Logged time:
2h32
